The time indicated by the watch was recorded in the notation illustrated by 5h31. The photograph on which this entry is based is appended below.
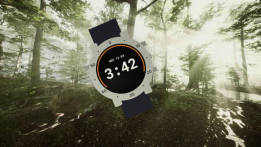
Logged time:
3h42
